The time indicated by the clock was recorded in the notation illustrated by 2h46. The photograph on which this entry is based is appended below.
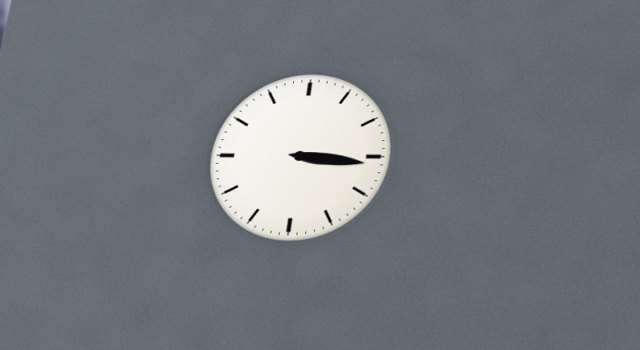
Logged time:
3h16
